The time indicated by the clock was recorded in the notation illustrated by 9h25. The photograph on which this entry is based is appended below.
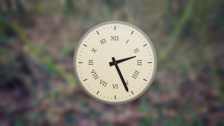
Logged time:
2h26
